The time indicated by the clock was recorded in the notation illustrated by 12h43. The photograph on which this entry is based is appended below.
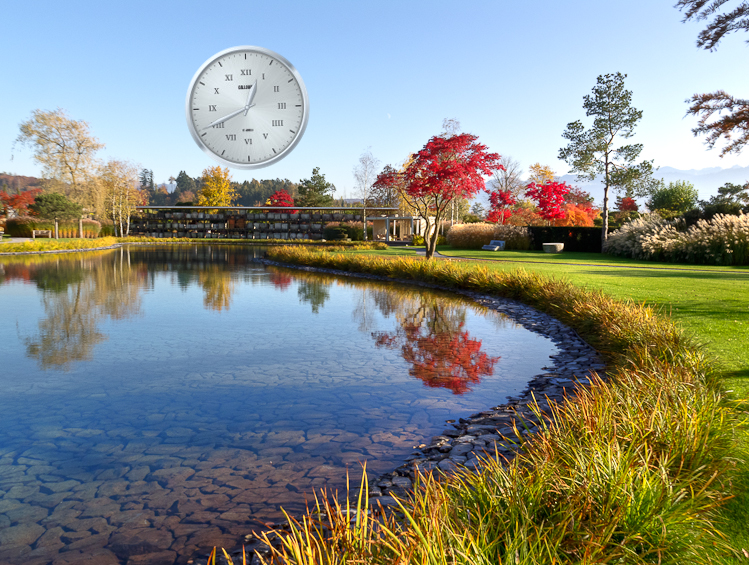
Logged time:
12h41
